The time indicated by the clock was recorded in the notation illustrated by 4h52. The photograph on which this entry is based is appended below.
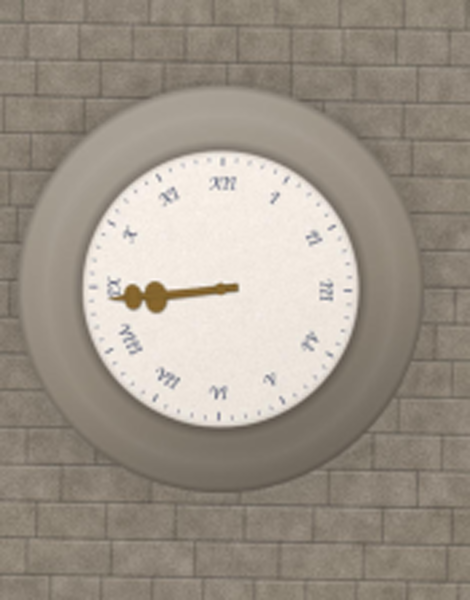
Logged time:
8h44
